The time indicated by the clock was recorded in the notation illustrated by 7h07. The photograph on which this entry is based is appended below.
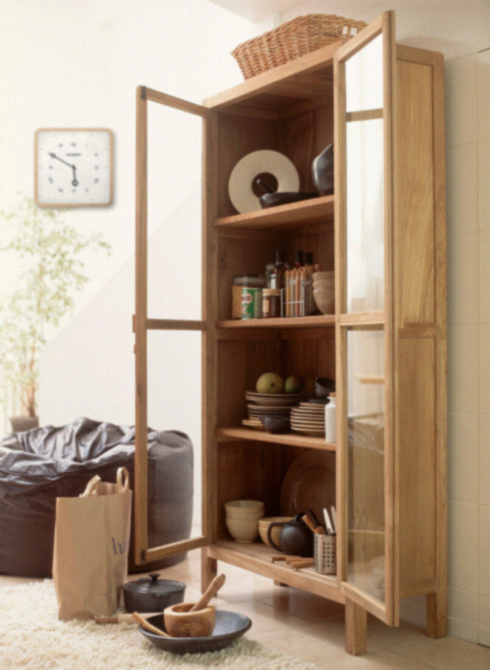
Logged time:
5h50
